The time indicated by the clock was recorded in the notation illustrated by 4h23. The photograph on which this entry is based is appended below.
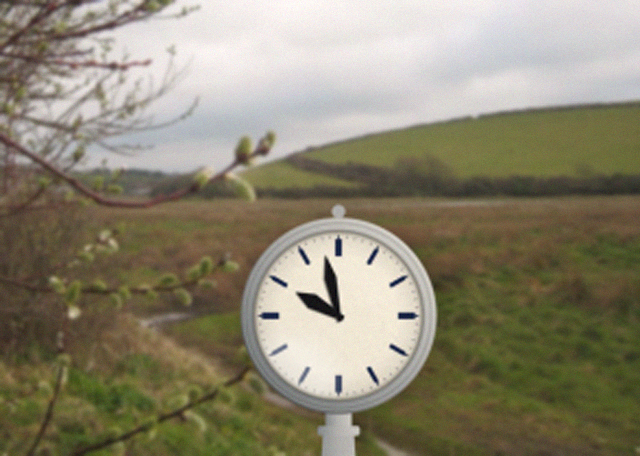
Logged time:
9h58
